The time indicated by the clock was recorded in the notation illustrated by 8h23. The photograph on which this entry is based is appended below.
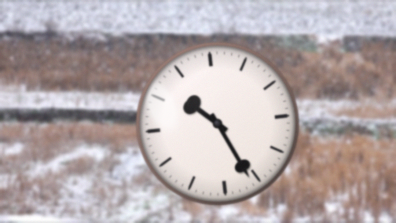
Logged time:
10h26
